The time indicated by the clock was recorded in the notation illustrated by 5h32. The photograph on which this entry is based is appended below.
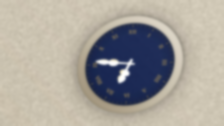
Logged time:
6h46
